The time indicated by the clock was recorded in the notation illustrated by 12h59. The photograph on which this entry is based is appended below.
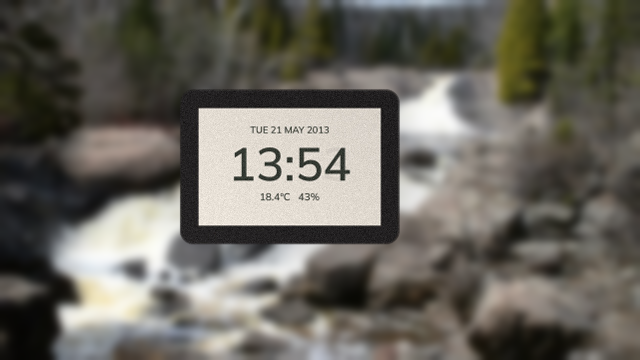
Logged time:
13h54
